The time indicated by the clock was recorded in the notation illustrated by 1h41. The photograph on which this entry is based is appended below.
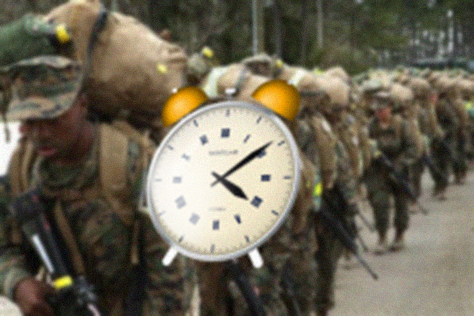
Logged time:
4h09
